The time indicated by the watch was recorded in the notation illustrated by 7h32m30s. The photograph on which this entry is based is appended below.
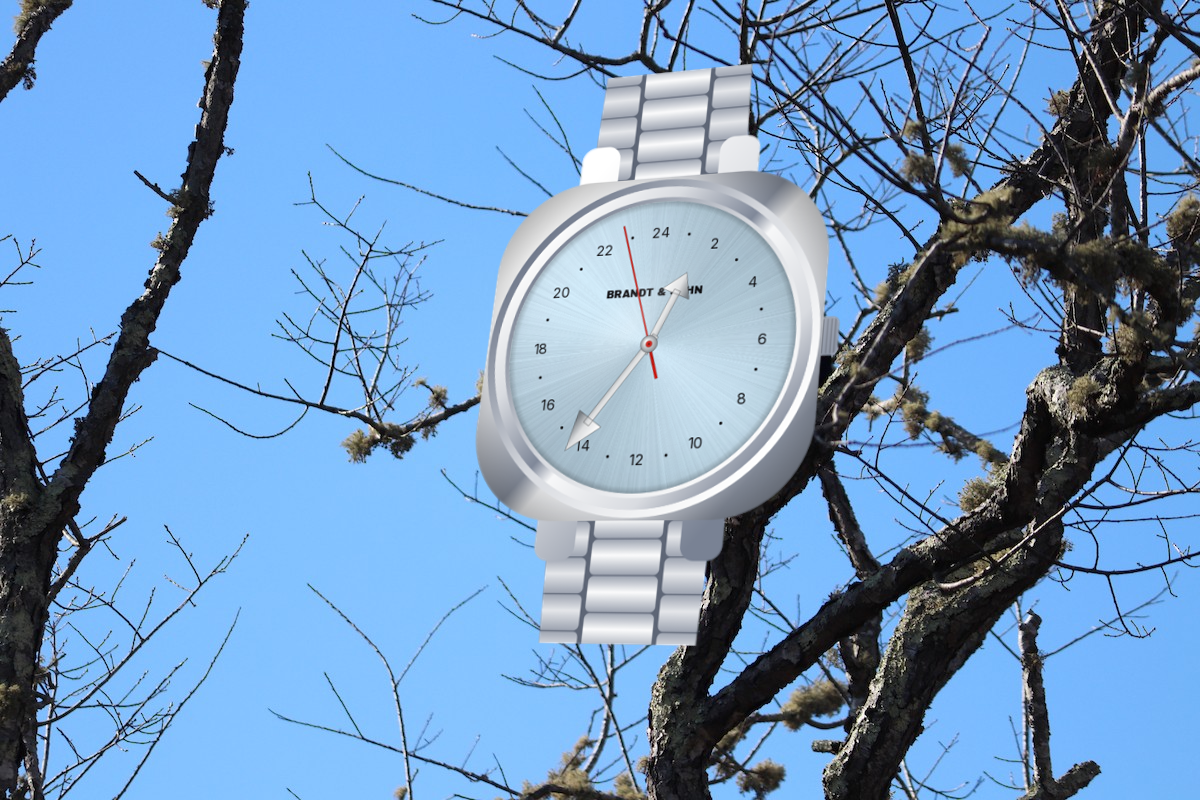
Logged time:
1h35m57s
